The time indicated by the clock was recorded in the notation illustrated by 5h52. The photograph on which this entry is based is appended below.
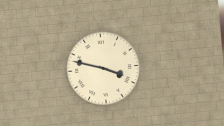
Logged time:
3h48
